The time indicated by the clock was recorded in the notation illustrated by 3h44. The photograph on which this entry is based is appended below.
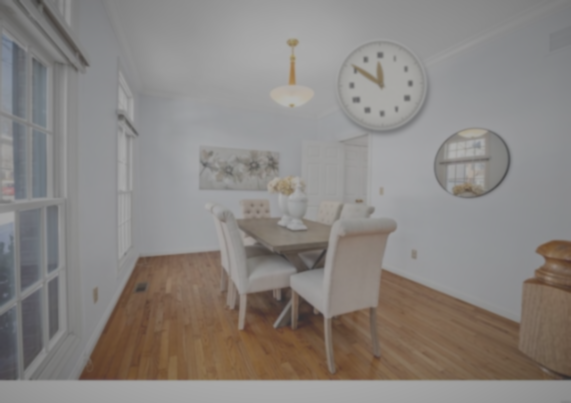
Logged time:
11h51
